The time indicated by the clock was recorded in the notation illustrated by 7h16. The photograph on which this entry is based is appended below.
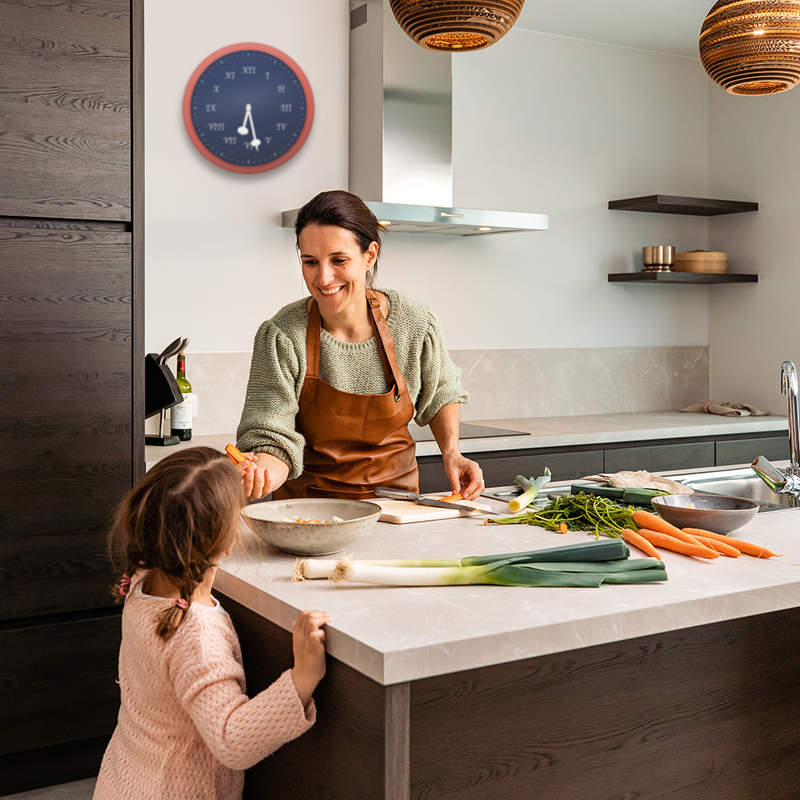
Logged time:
6h28
